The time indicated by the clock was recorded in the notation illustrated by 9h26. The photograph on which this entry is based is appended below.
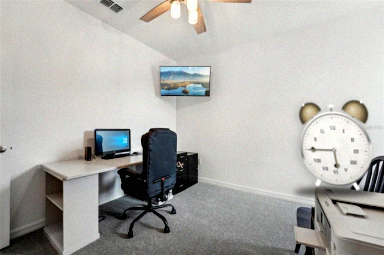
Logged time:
5h45
